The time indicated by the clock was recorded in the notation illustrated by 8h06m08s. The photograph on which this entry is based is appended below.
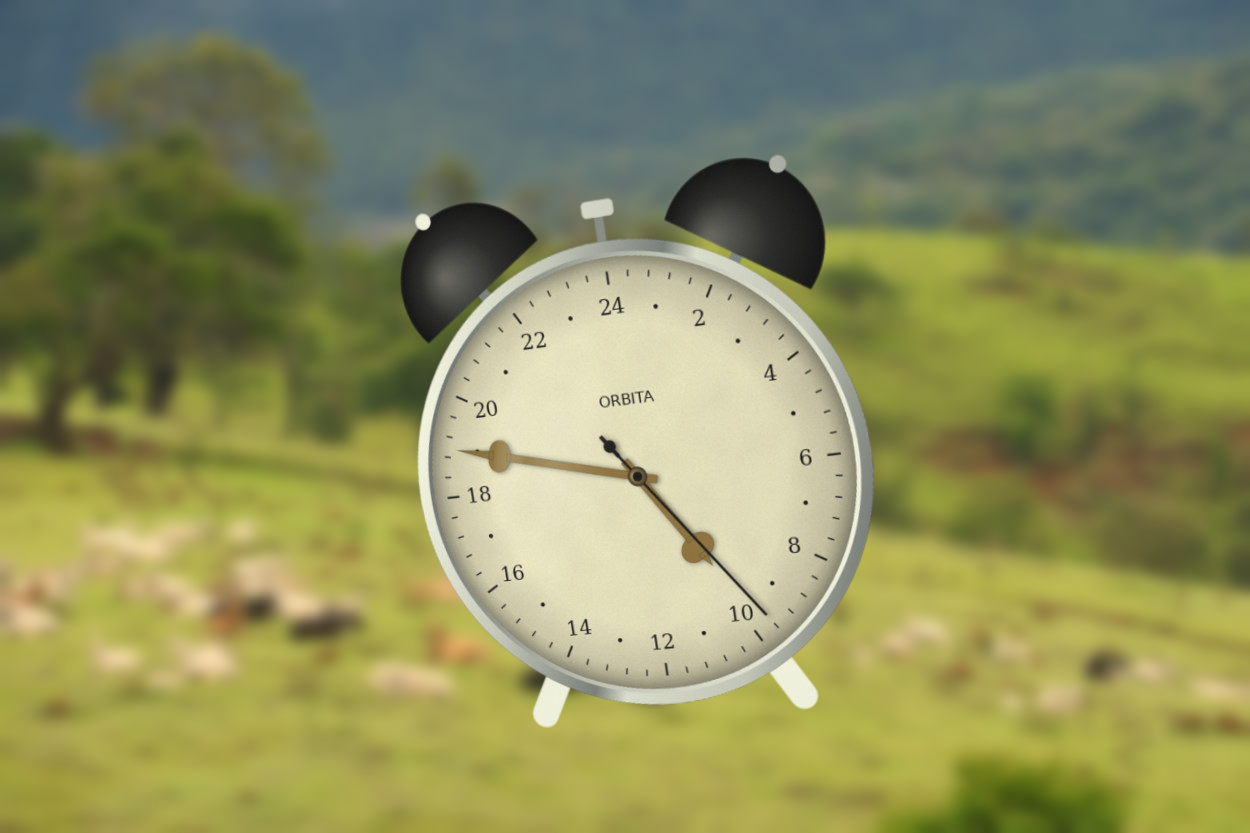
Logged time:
9h47m24s
